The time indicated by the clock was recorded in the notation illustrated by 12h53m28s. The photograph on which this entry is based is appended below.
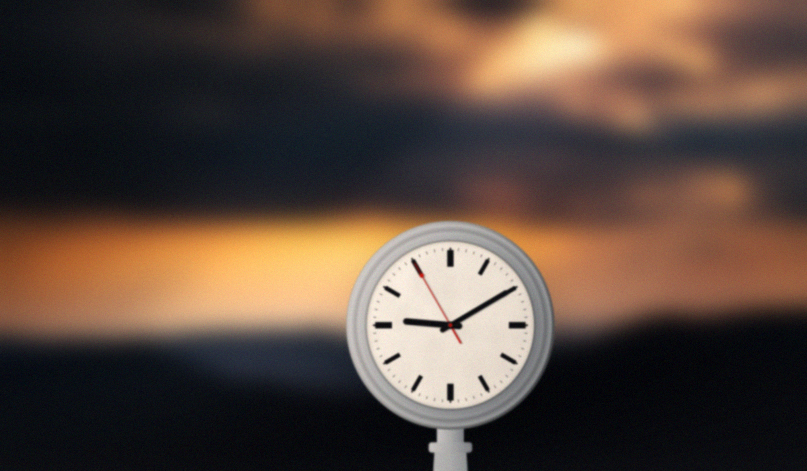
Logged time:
9h09m55s
